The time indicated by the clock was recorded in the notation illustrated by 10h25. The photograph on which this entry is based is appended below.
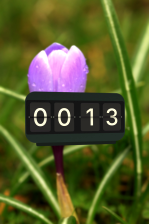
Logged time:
0h13
